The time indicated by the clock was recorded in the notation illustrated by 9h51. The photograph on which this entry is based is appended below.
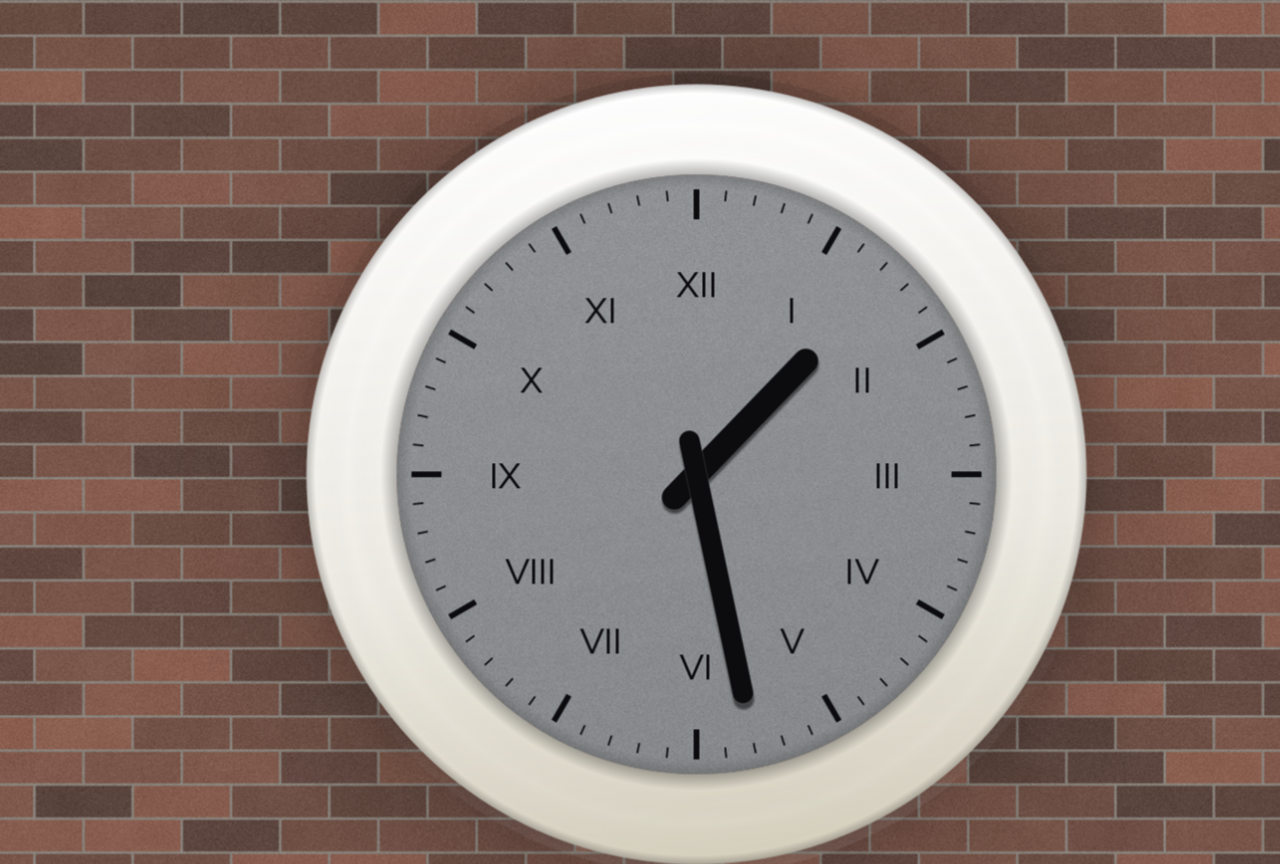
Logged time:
1h28
